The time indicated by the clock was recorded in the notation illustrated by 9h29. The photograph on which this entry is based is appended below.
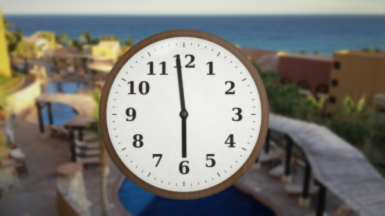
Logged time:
5h59
